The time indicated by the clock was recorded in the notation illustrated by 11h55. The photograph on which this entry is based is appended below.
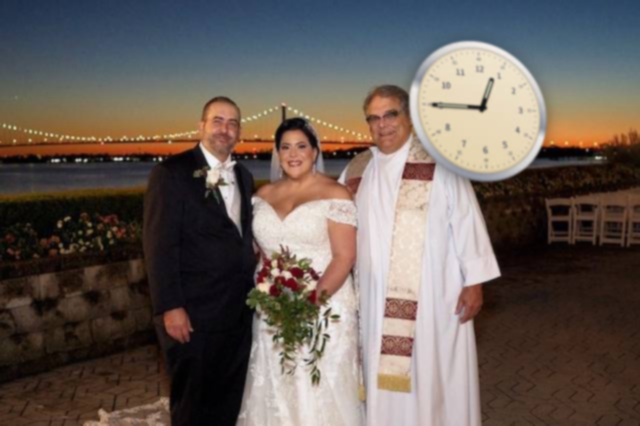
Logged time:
12h45
